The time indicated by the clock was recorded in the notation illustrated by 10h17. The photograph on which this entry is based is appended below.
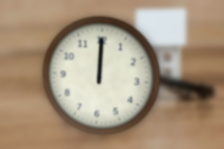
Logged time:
12h00
